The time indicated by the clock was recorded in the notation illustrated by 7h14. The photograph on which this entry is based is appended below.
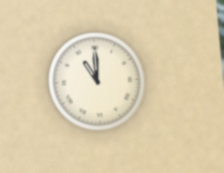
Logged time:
11h00
